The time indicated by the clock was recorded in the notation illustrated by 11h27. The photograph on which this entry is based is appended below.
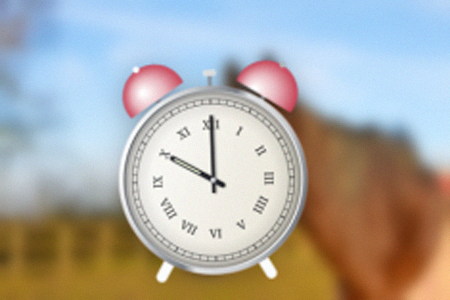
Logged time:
10h00
